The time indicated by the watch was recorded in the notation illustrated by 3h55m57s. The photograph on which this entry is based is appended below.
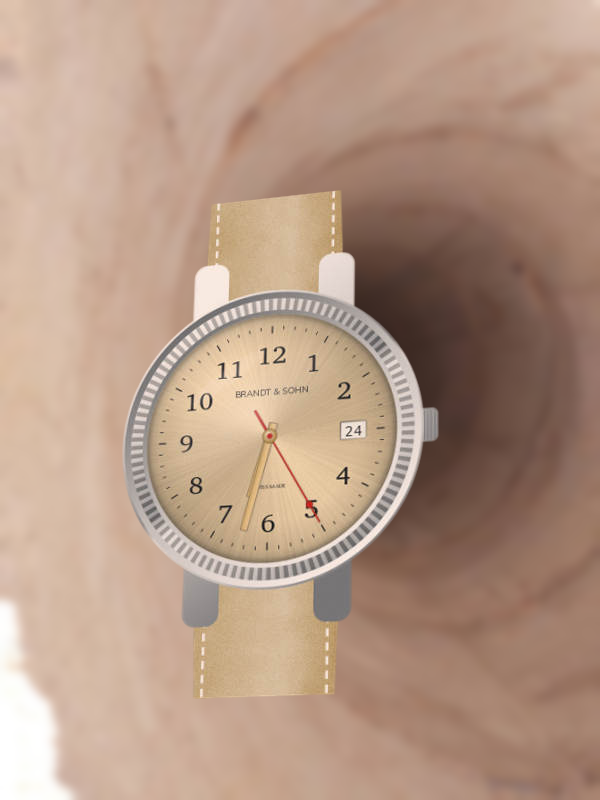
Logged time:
6h32m25s
